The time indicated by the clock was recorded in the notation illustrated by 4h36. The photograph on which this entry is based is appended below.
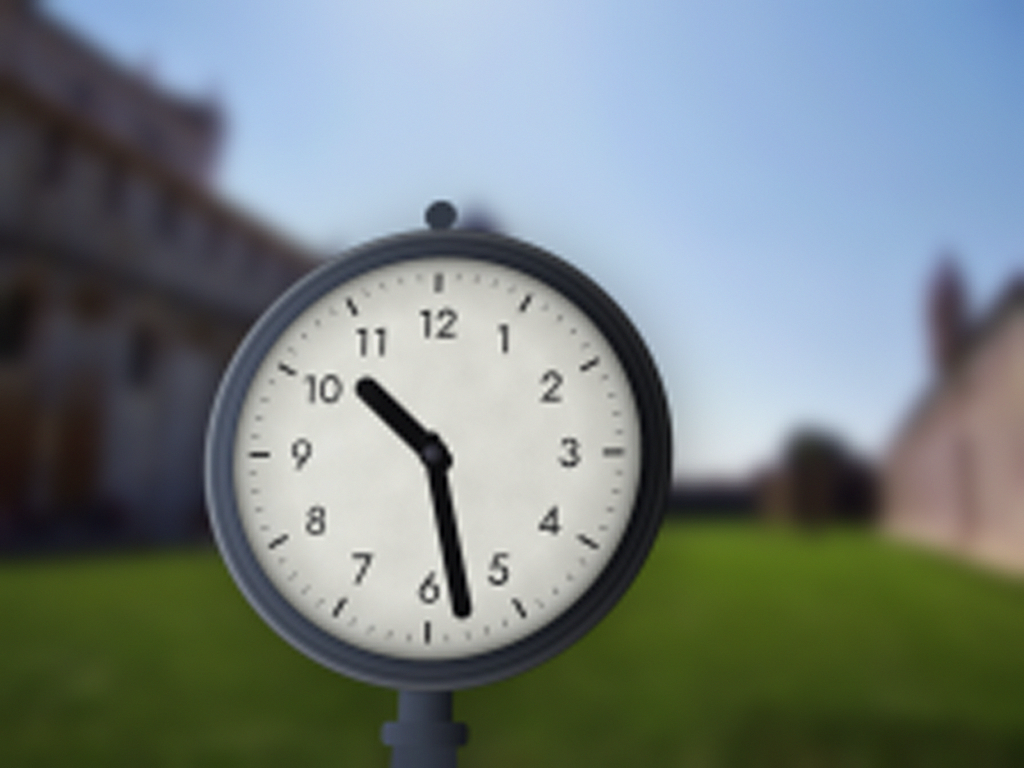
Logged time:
10h28
